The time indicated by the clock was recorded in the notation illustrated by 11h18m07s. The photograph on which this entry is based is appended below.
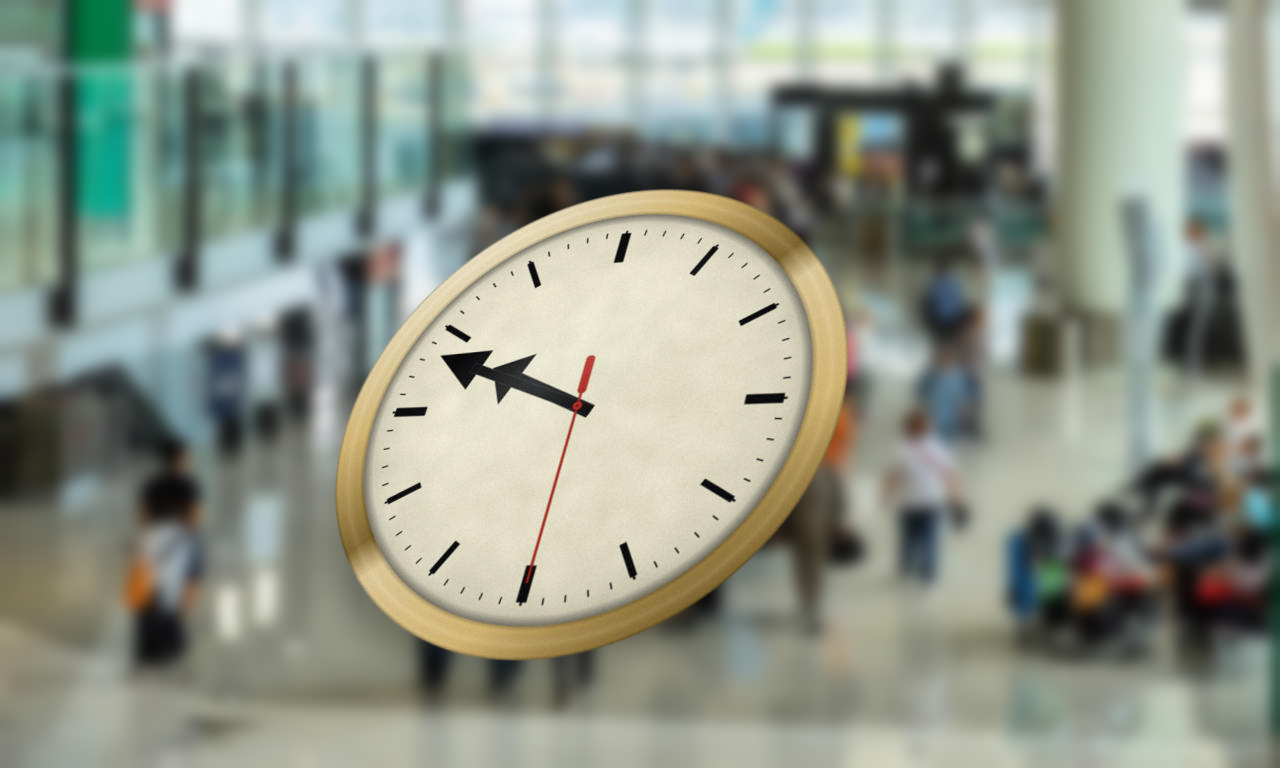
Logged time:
9h48m30s
